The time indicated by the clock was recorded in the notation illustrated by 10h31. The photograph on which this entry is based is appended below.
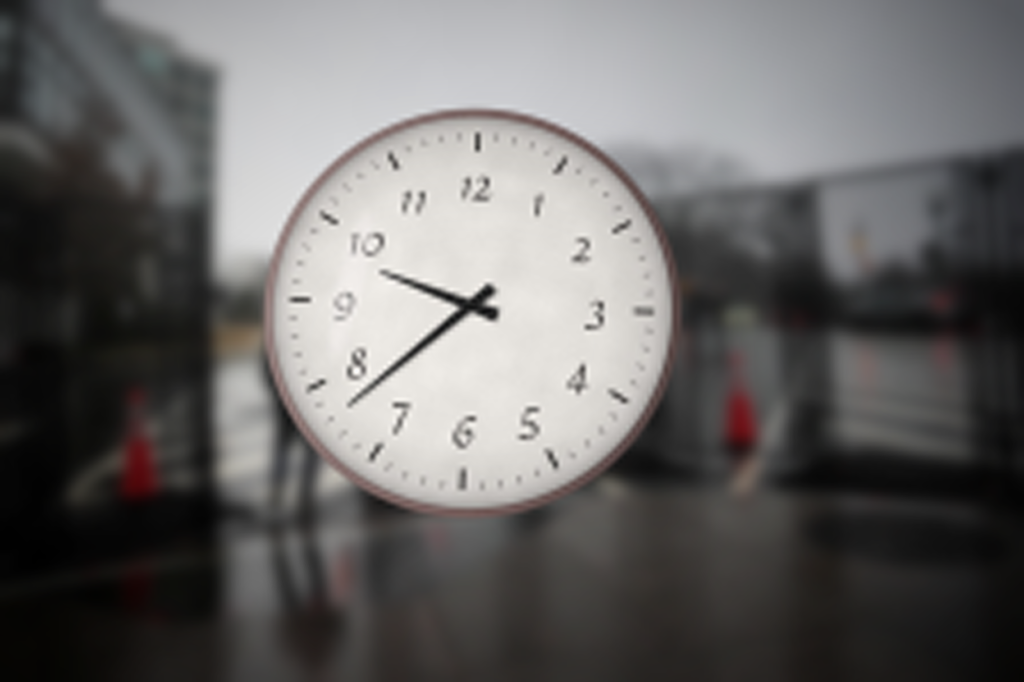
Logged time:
9h38
